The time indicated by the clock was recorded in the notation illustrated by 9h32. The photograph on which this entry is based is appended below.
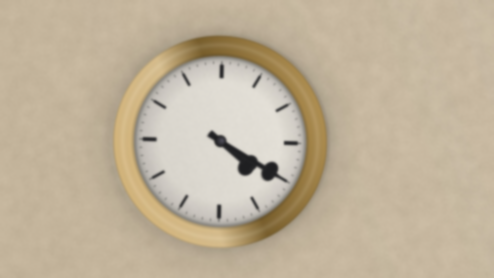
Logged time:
4h20
